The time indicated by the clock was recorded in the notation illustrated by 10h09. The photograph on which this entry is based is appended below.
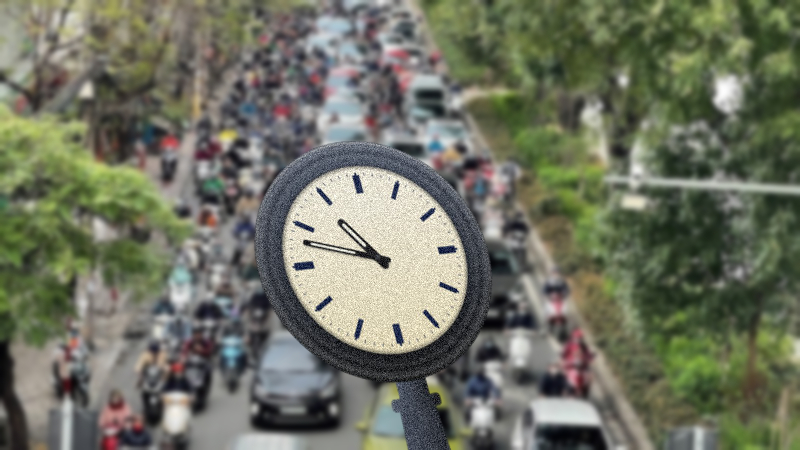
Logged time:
10h48
